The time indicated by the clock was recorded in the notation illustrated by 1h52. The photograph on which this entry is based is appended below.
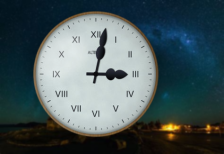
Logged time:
3h02
